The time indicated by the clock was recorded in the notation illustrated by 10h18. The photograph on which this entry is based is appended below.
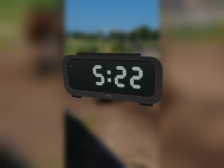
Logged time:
5h22
